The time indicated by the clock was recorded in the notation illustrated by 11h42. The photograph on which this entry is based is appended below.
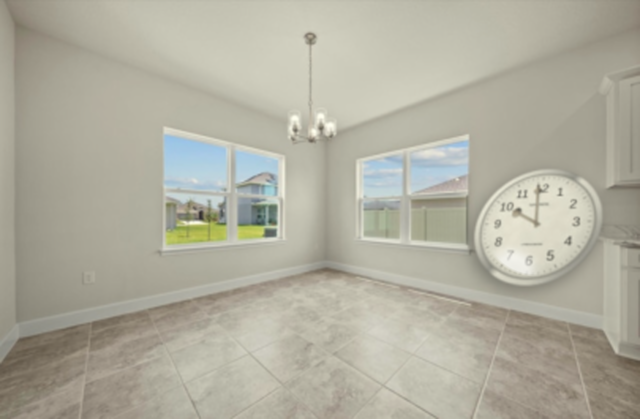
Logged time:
9h59
